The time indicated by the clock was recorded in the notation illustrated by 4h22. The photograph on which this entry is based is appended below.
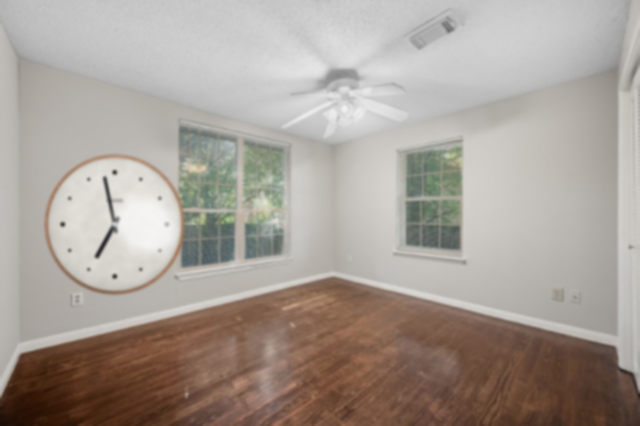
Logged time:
6h58
